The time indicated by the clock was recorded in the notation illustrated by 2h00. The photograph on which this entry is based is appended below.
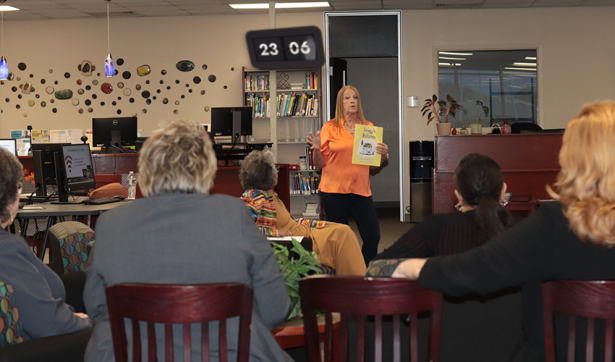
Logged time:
23h06
